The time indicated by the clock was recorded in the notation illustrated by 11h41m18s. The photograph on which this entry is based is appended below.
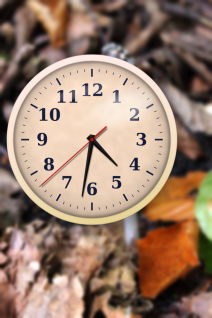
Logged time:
4h31m38s
